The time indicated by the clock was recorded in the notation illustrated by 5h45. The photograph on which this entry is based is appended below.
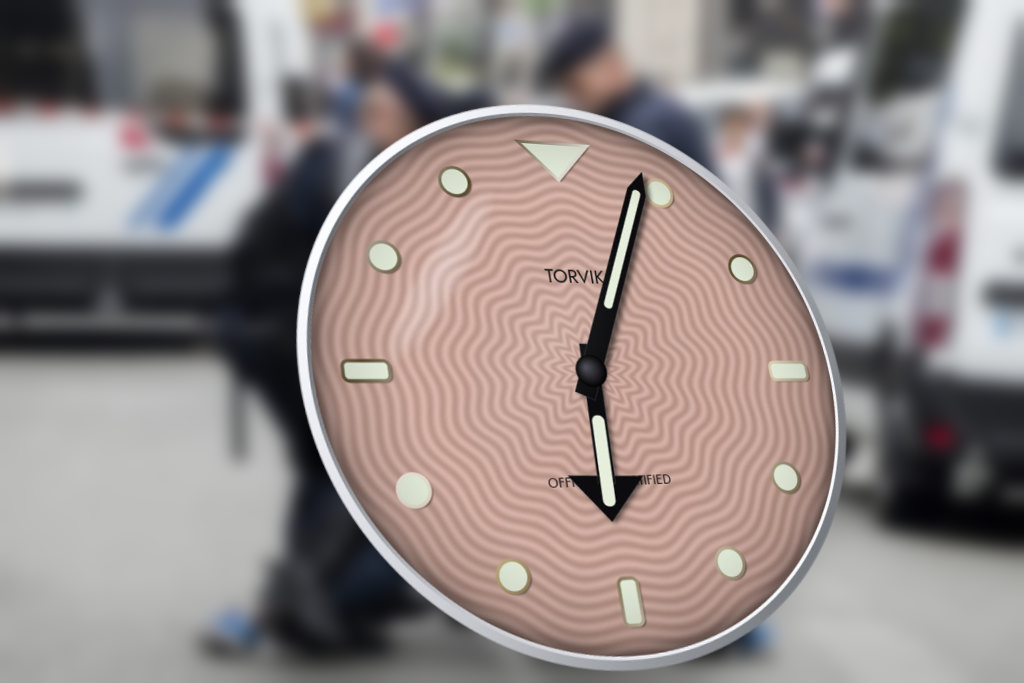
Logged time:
6h04
